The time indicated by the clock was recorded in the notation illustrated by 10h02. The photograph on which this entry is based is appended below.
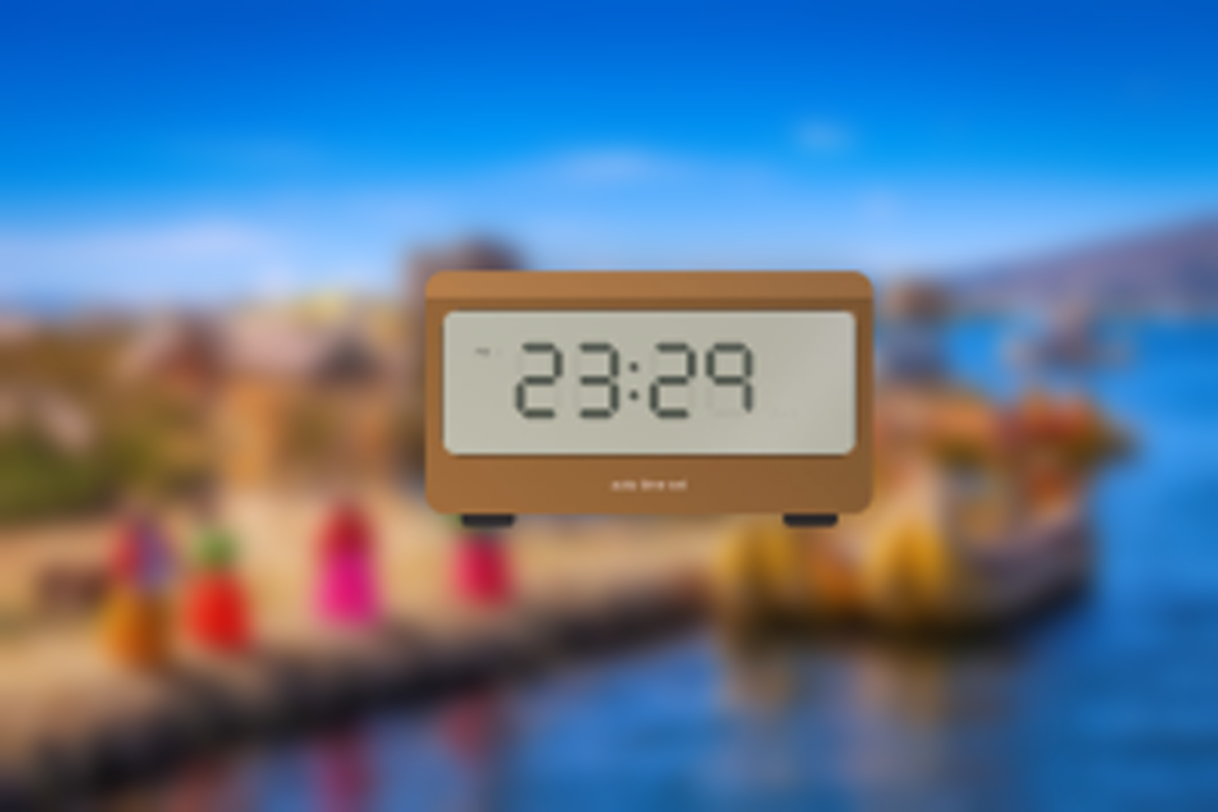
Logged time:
23h29
